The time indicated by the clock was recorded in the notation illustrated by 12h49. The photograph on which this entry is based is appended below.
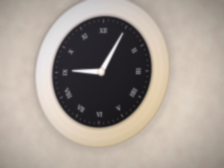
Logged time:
9h05
